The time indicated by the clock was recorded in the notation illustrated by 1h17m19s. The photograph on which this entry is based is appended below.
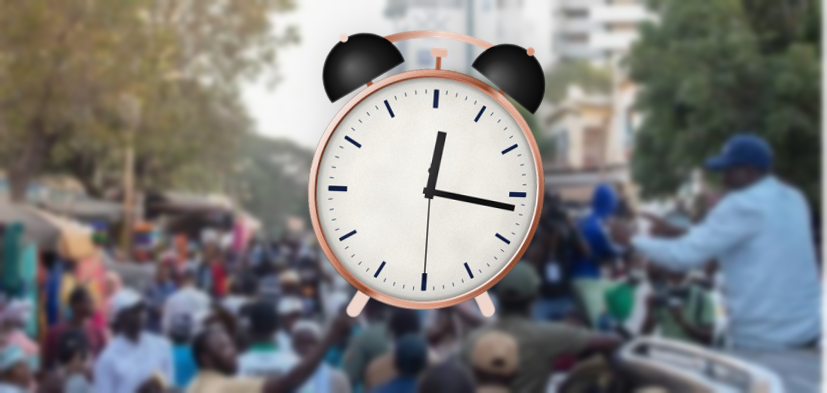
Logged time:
12h16m30s
